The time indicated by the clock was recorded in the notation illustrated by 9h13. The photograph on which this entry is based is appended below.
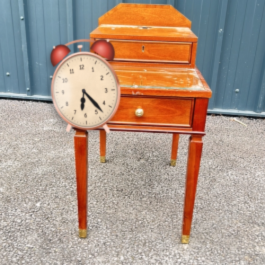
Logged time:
6h23
